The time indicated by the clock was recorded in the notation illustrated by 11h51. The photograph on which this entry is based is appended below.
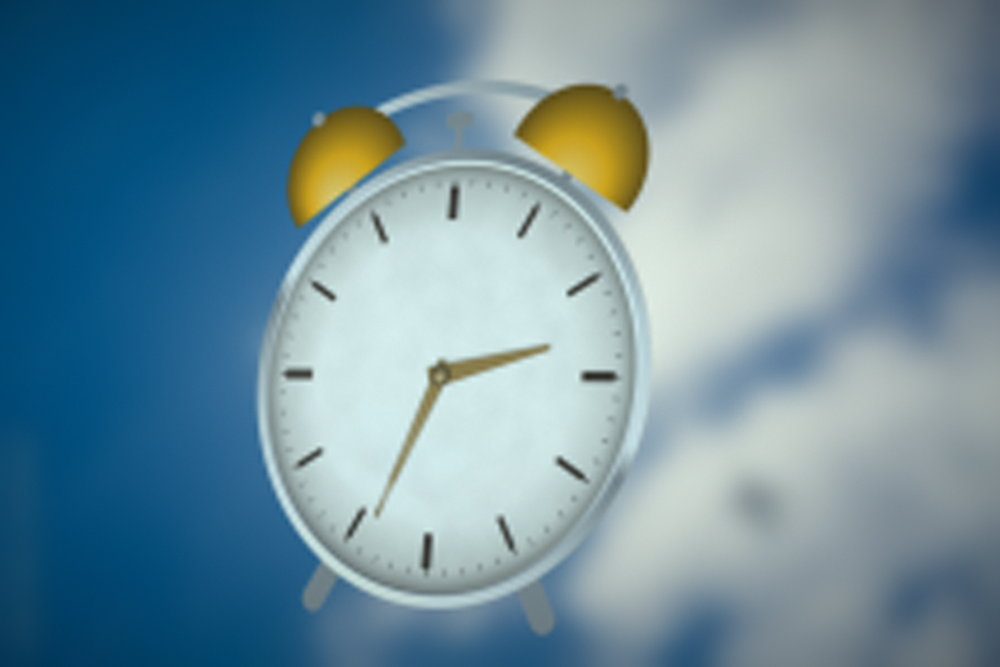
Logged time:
2h34
